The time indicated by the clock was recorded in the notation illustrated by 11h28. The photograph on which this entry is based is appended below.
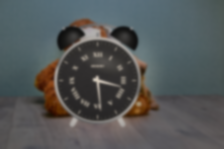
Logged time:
3h29
